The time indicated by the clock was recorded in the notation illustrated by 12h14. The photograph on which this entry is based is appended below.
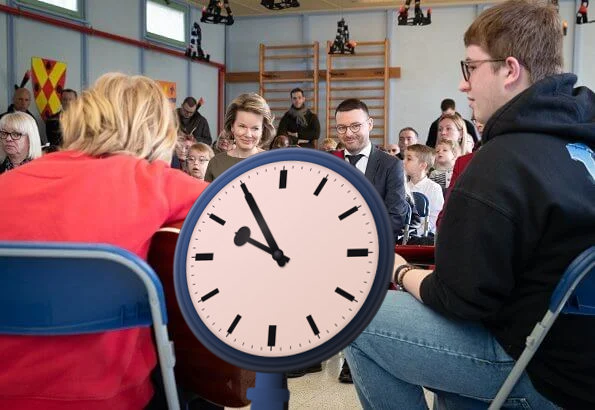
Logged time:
9h55
